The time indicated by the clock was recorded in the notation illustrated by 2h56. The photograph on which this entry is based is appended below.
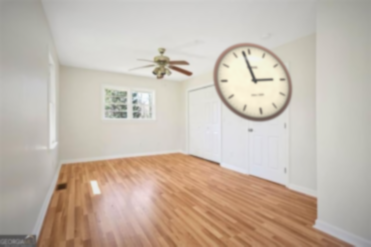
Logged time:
2h58
